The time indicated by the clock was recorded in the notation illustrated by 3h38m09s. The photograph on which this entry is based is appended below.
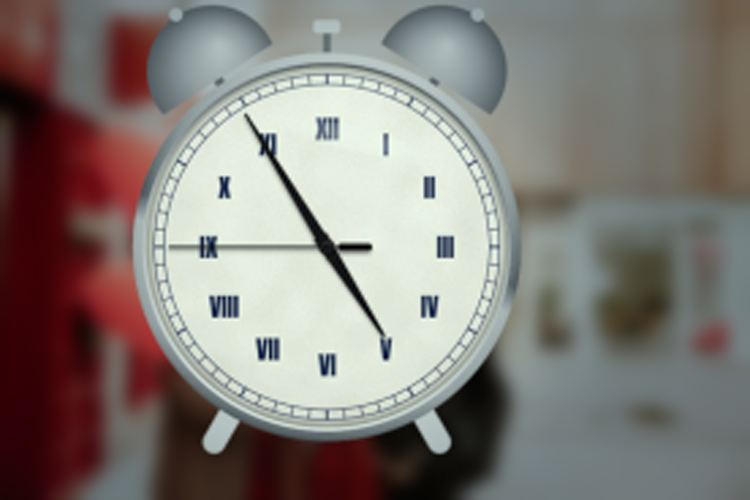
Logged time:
4h54m45s
